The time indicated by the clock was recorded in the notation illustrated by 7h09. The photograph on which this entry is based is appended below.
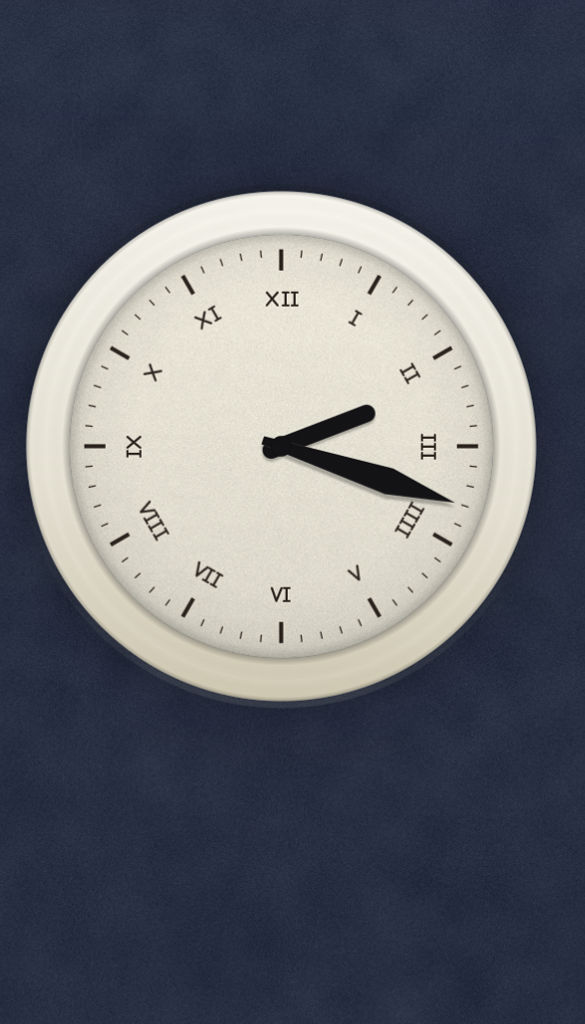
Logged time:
2h18
